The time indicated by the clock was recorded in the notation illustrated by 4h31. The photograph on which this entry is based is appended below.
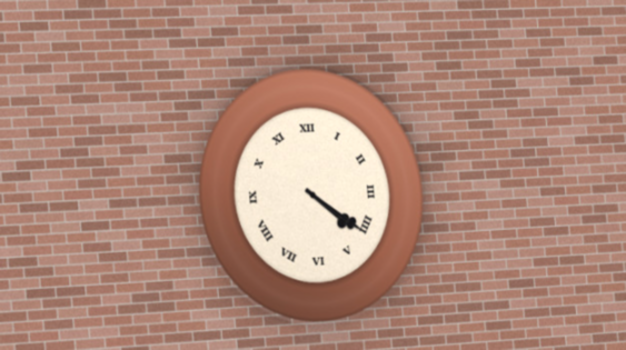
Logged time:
4h21
